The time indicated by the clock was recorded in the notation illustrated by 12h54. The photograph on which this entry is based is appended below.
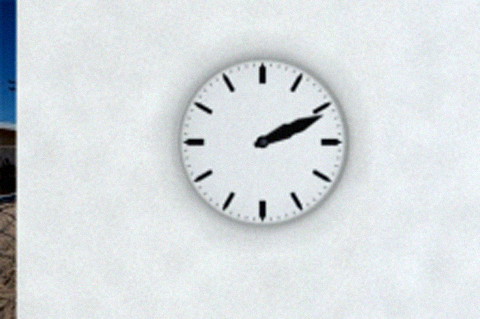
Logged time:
2h11
